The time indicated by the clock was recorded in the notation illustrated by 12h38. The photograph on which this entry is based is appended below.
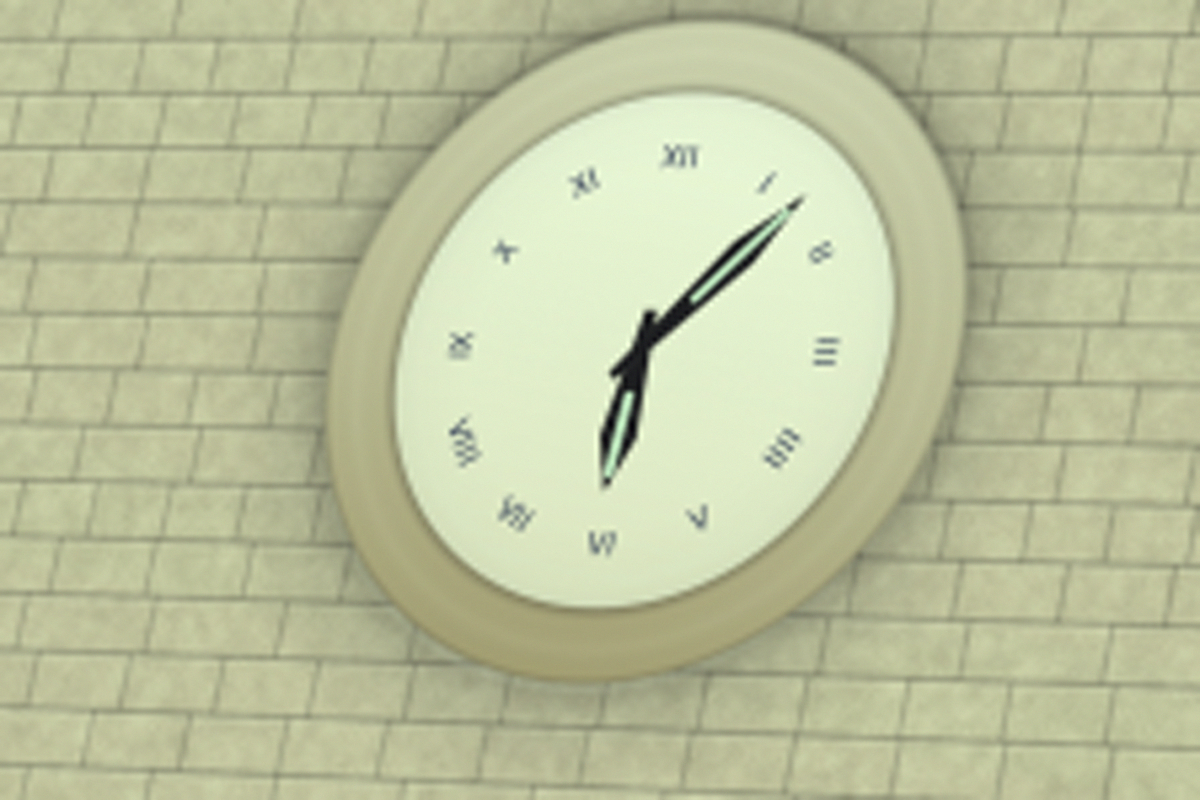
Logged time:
6h07
